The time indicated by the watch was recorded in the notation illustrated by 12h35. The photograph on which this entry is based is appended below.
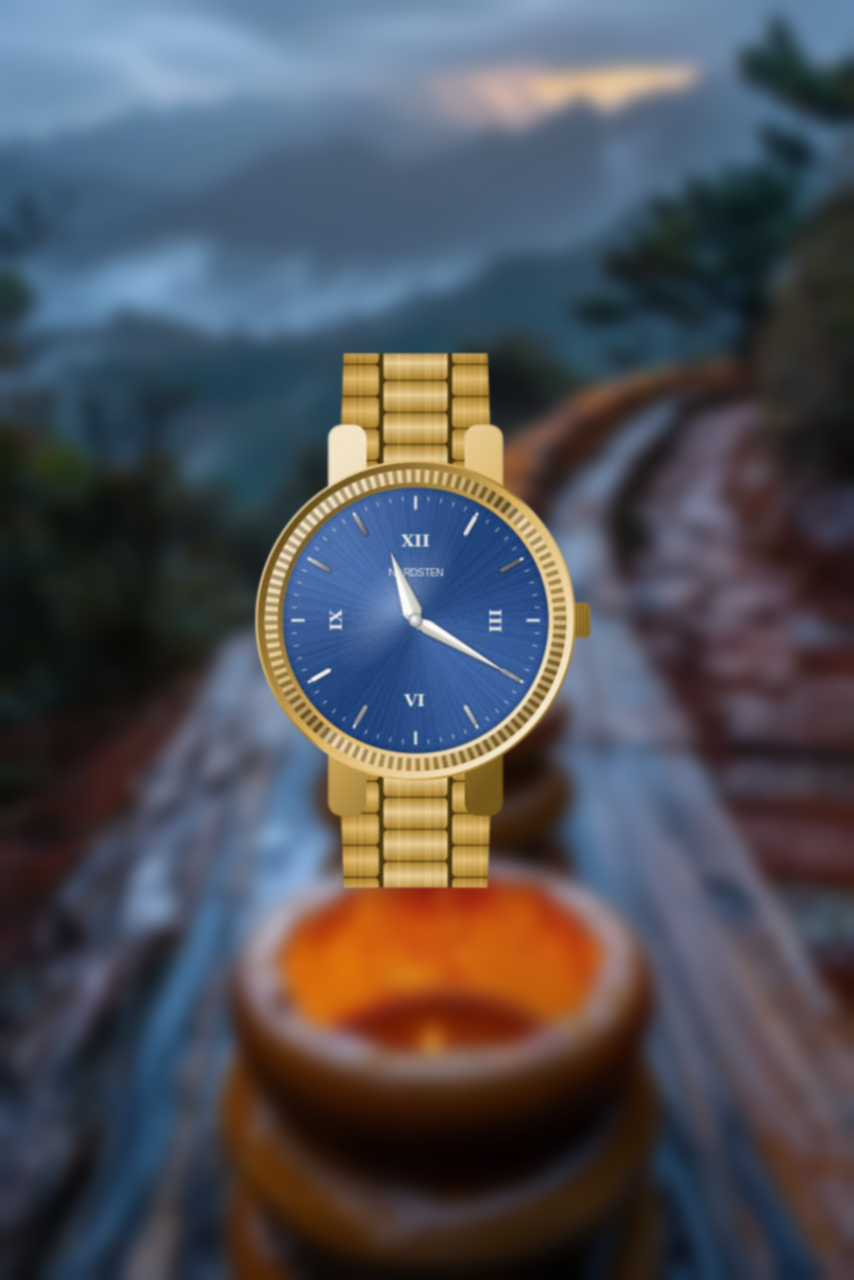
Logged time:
11h20
